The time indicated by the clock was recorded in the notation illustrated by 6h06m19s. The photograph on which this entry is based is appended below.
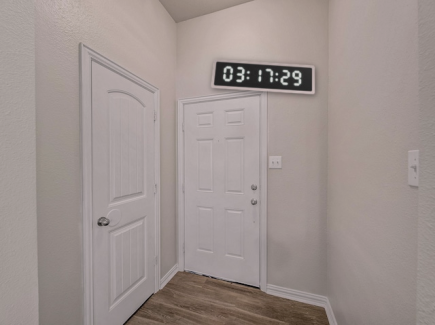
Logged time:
3h17m29s
